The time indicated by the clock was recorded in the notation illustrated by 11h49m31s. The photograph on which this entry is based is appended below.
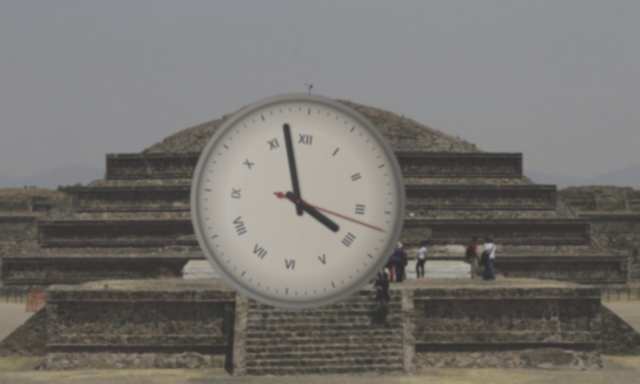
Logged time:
3h57m17s
